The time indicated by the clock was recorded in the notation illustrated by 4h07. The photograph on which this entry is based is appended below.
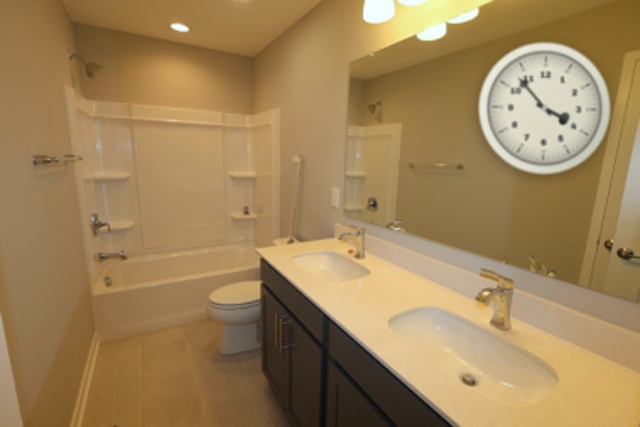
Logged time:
3h53
